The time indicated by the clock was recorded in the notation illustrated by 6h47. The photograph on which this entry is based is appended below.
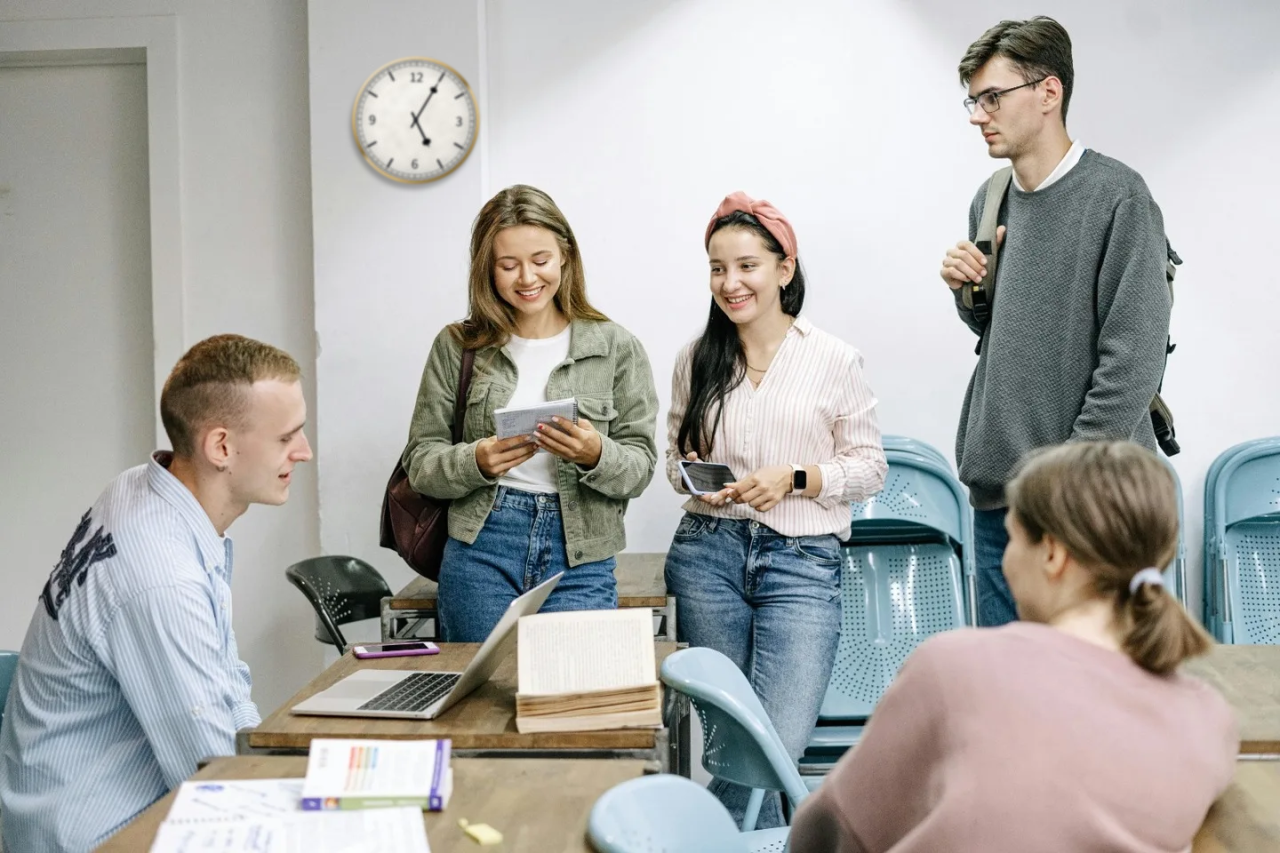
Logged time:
5h05
